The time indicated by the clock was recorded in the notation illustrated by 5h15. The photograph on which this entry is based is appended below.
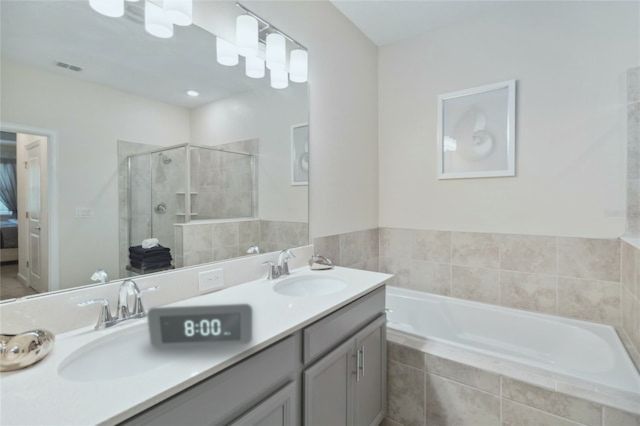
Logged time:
8h00
